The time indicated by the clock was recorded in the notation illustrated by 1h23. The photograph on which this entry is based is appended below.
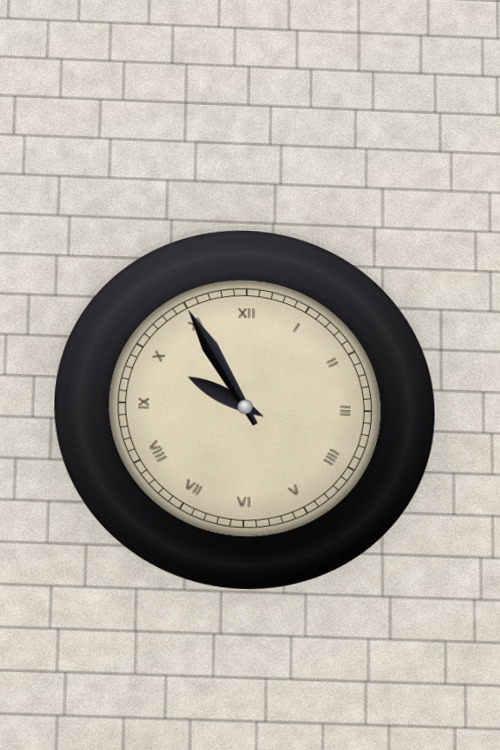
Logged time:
9h55
